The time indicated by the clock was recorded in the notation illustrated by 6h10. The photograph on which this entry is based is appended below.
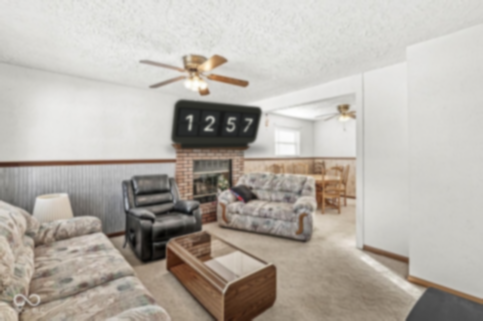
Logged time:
12h57
